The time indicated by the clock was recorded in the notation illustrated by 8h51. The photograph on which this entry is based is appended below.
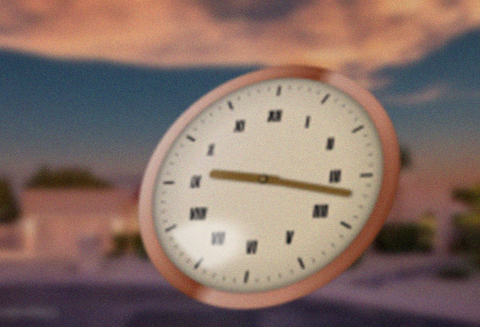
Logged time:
9h17
